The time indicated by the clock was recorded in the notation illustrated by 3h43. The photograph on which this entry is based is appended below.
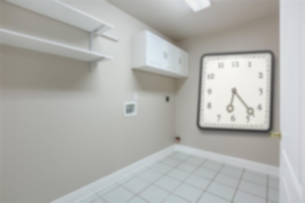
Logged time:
6h23
